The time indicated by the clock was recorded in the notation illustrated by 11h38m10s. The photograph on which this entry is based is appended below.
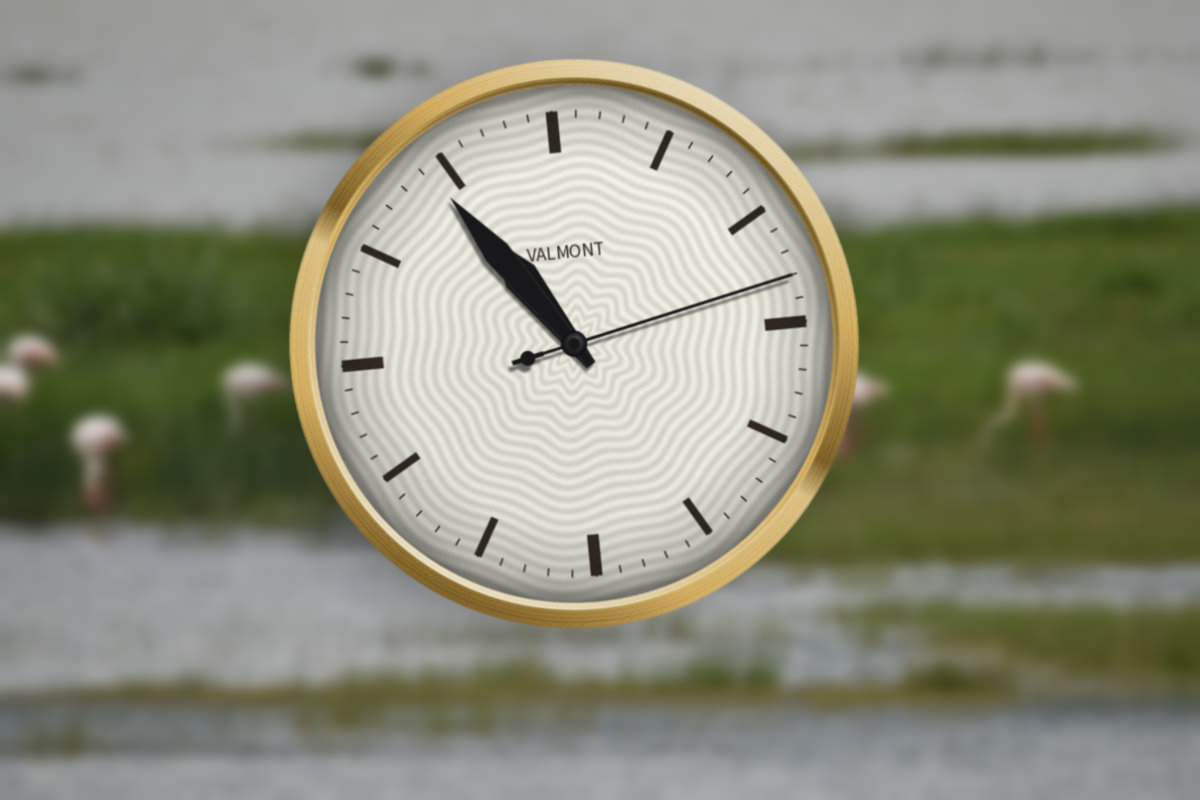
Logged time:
10h54m13s
